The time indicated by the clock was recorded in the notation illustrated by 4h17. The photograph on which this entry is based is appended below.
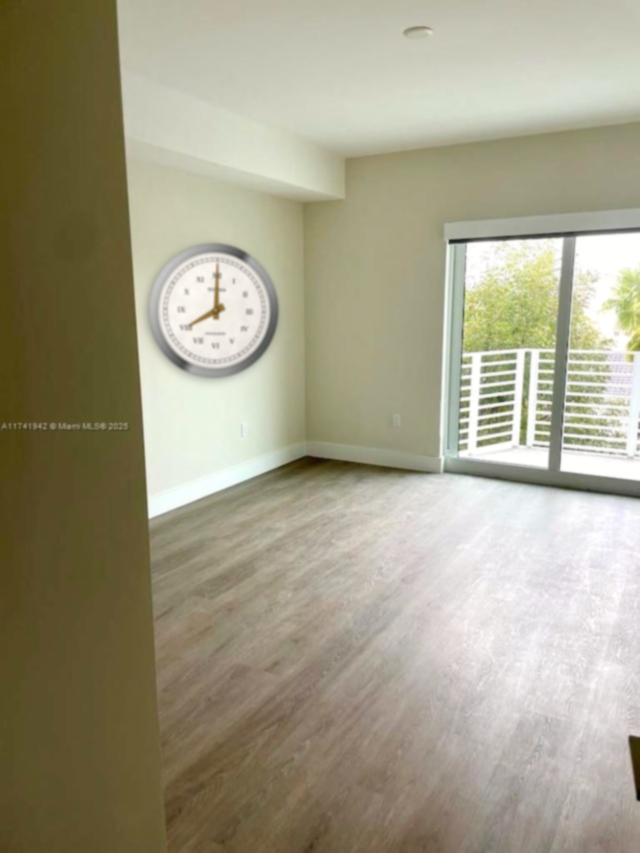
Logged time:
8h00
